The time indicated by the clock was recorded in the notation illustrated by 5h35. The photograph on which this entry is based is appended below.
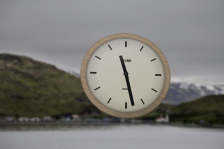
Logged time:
11h28
